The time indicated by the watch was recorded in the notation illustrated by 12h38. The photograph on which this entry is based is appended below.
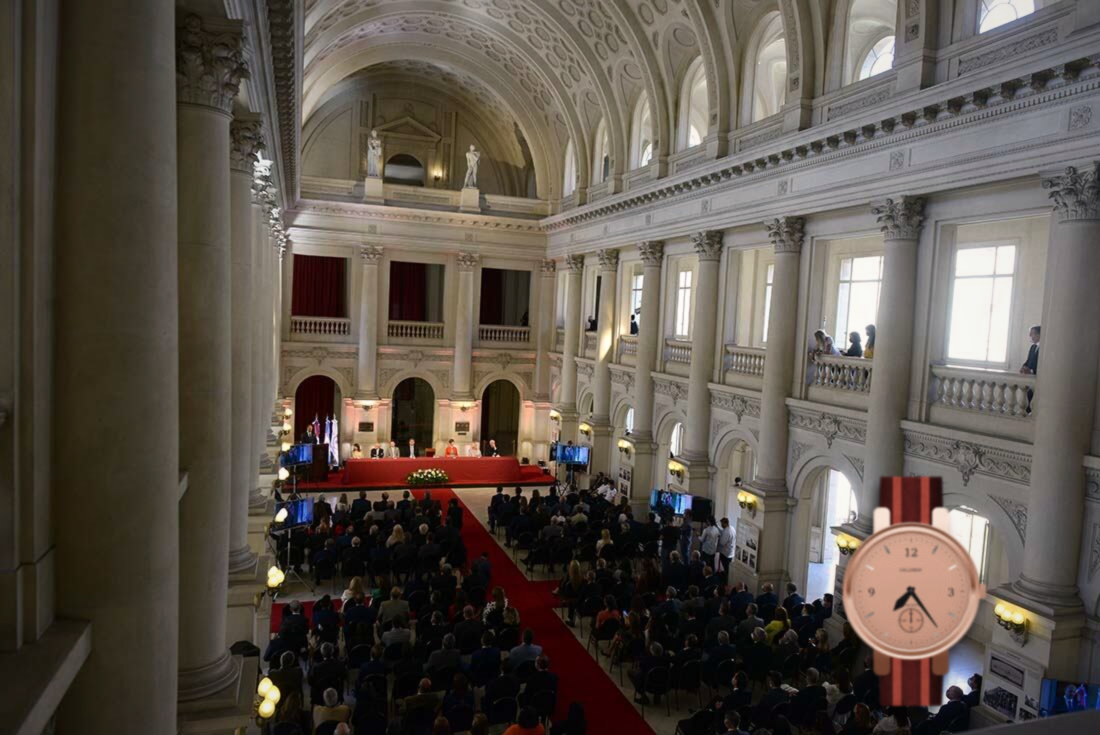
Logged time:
7h24
